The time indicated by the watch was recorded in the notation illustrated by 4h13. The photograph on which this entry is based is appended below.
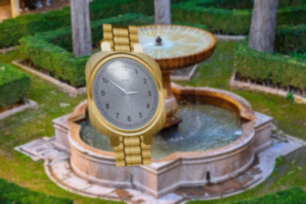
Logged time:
2h51
